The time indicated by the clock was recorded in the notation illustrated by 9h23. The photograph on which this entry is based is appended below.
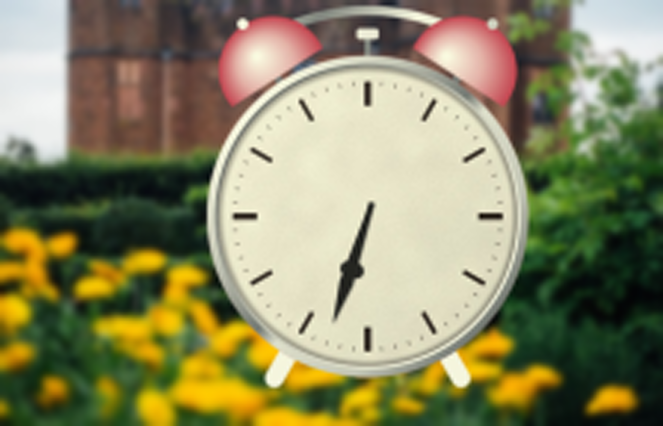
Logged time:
6h33
